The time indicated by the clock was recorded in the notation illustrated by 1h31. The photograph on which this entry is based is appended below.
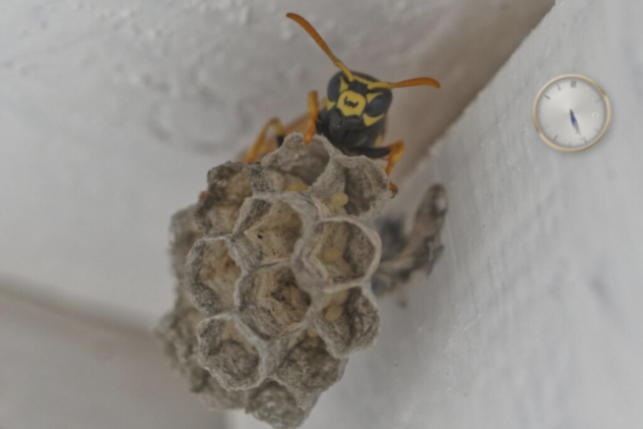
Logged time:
5h26
